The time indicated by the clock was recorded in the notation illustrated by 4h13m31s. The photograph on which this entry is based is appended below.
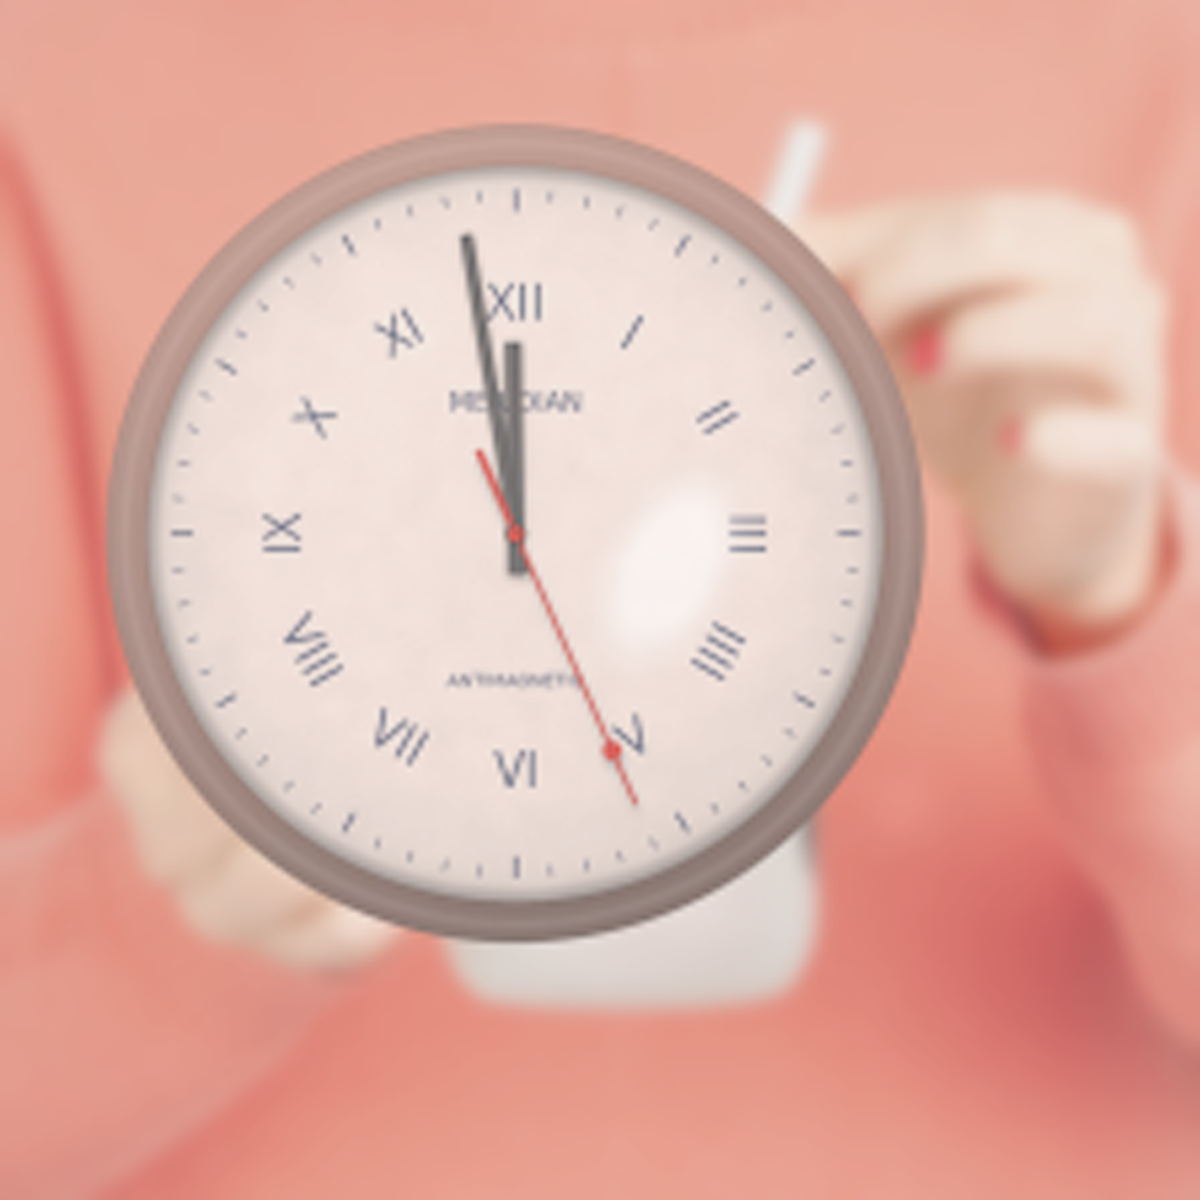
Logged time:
11h58m26s
